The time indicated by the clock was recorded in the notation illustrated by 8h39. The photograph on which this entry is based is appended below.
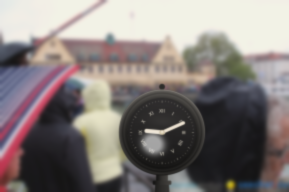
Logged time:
9h11
